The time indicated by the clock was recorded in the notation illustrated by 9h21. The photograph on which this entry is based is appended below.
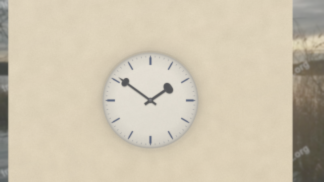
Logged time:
1h51
